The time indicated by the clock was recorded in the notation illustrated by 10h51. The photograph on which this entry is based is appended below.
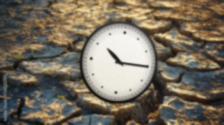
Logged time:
10h15
